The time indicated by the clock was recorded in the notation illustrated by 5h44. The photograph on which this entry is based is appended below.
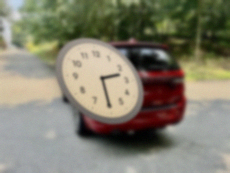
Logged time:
2h30
